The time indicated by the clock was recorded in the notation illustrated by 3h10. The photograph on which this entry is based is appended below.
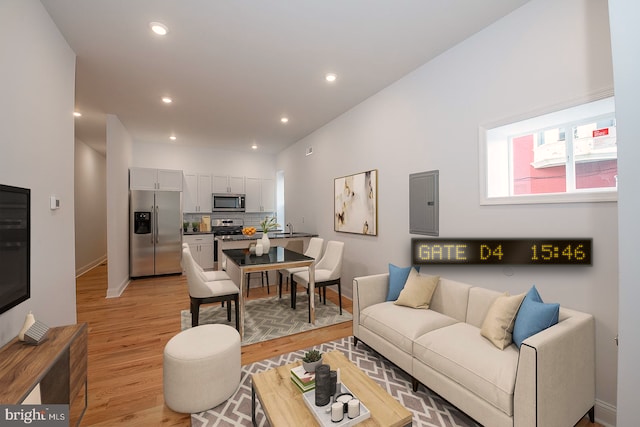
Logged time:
15h46
